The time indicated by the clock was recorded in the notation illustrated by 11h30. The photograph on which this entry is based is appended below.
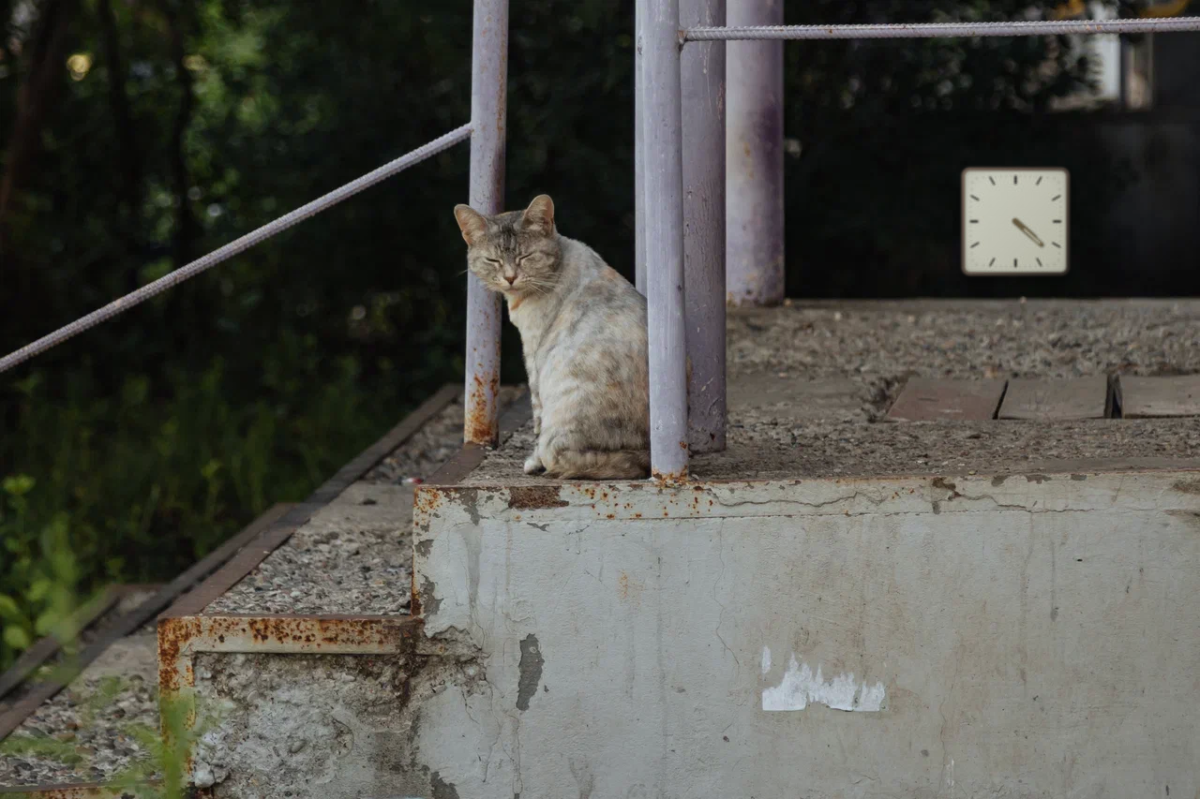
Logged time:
4h22
